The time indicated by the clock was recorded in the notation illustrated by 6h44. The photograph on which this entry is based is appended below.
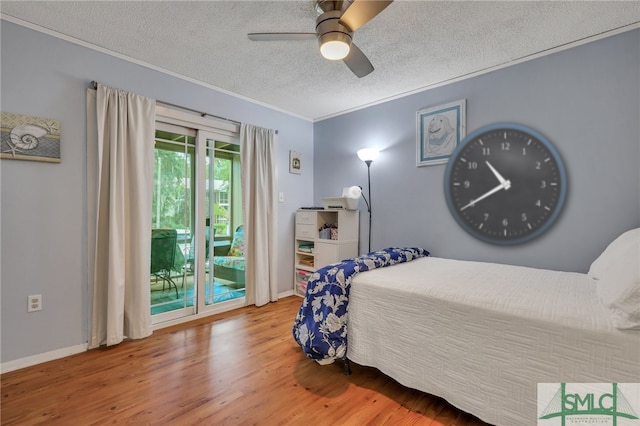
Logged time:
10h40
